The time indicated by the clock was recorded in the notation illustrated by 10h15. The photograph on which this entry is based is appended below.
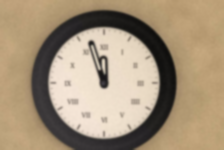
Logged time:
11h57
